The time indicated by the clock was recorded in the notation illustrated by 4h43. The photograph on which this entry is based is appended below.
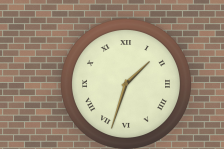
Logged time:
1h33
